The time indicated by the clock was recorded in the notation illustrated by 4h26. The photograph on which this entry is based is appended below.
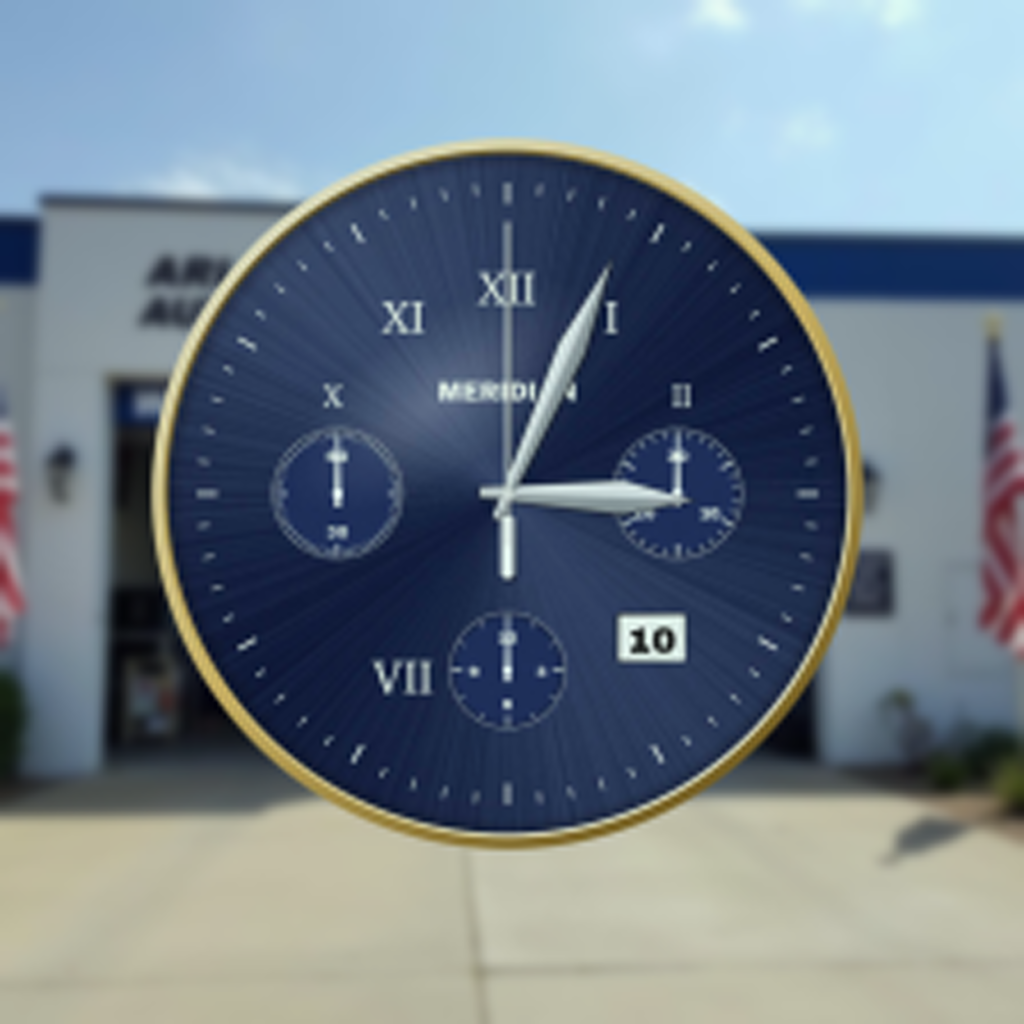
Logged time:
3h04
